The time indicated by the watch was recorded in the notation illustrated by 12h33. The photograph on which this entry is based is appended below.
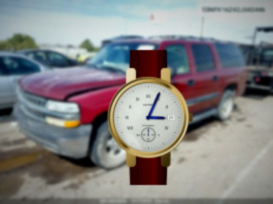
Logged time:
3h04
